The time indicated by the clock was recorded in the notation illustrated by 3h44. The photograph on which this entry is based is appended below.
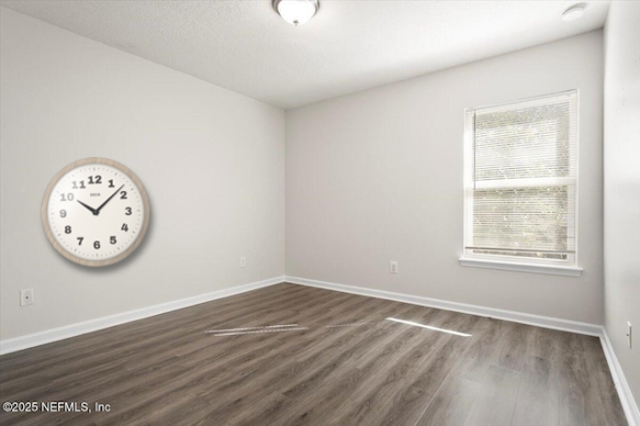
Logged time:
10h08
